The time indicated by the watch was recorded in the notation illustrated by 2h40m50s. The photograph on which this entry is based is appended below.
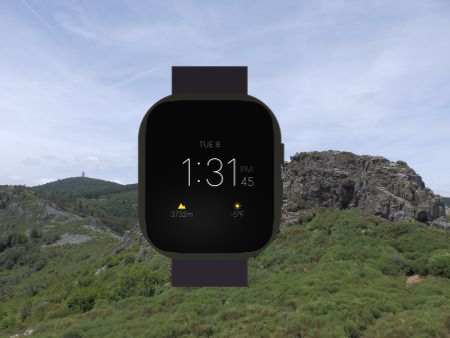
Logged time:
1h31m45s
